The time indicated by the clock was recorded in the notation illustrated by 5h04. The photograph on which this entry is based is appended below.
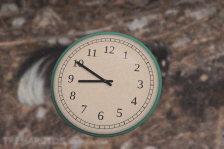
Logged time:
8h50
